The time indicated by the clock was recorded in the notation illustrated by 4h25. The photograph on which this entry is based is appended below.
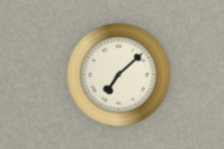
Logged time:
7h08
